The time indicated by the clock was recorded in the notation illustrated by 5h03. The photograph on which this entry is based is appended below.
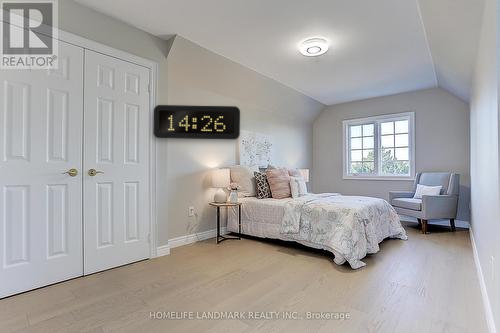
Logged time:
14h26
